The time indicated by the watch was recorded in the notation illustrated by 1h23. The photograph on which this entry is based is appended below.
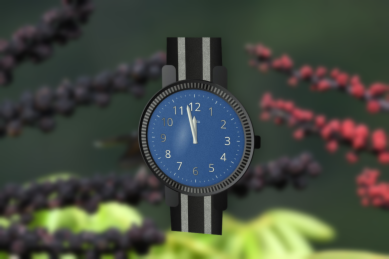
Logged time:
11h58
